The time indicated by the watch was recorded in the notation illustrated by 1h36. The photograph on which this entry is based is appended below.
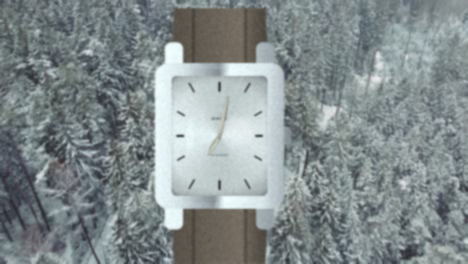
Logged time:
7h02
